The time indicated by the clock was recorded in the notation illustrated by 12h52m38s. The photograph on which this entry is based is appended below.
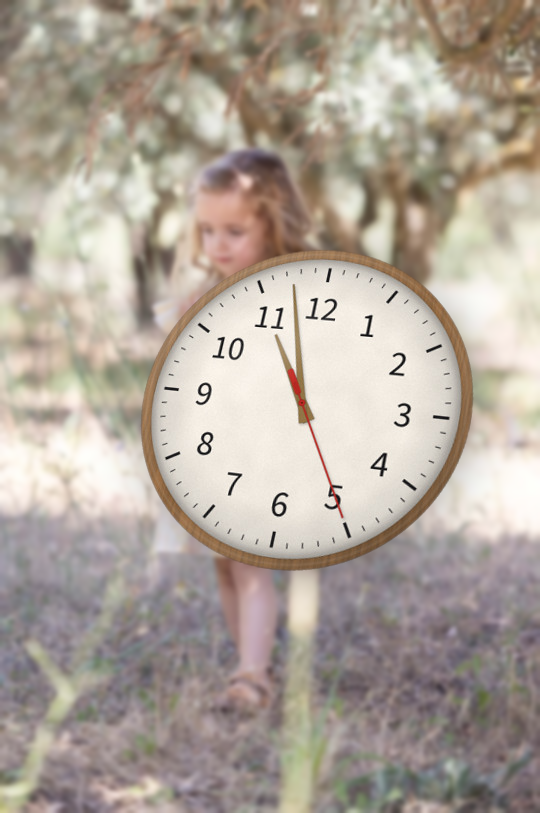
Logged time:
10h57m25s
